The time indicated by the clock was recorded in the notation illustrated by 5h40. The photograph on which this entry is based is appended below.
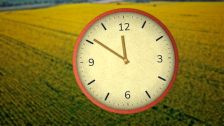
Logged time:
11h51
